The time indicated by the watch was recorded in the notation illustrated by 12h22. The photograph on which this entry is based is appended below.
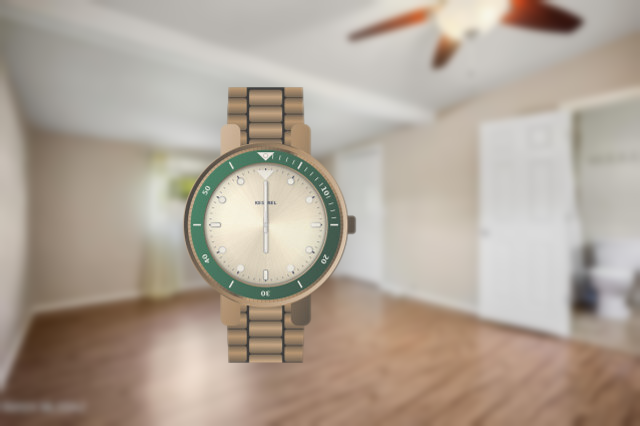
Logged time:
6h00
